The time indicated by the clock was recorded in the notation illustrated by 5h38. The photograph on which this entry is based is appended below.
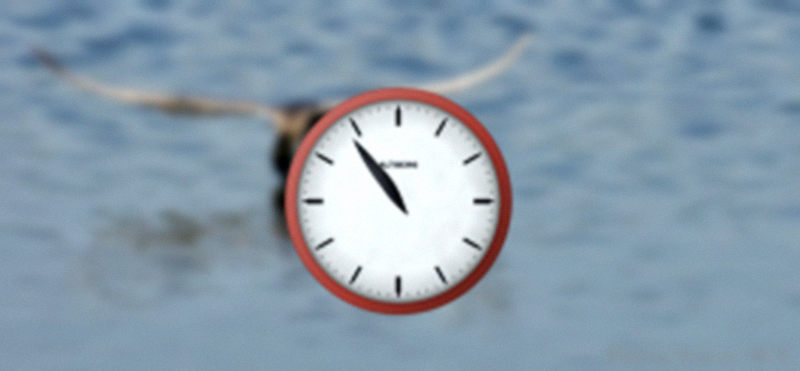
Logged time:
10h54
